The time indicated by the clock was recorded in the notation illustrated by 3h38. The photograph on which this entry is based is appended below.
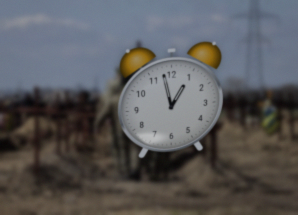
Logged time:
12h58
